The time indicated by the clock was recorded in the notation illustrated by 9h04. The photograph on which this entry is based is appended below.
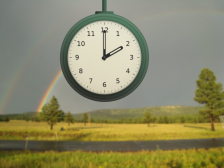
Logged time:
2h00
